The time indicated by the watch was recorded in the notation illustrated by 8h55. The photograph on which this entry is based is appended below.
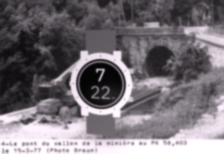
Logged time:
7h22
